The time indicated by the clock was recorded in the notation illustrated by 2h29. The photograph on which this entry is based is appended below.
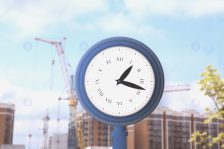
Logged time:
1h18
